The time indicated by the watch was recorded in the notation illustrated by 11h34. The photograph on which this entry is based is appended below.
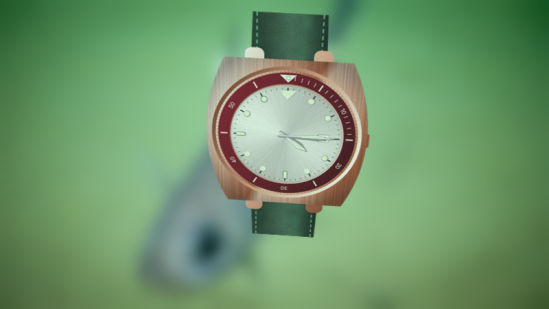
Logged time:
4h15
